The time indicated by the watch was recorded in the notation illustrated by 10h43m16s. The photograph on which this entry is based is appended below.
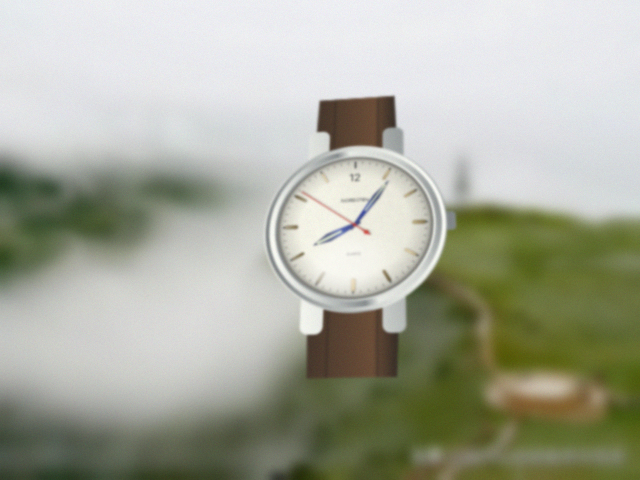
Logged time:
8h05m51s
